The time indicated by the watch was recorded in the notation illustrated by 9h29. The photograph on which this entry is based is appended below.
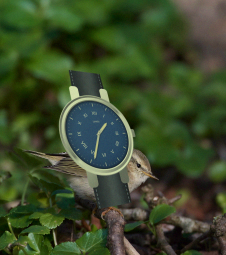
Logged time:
1h34
